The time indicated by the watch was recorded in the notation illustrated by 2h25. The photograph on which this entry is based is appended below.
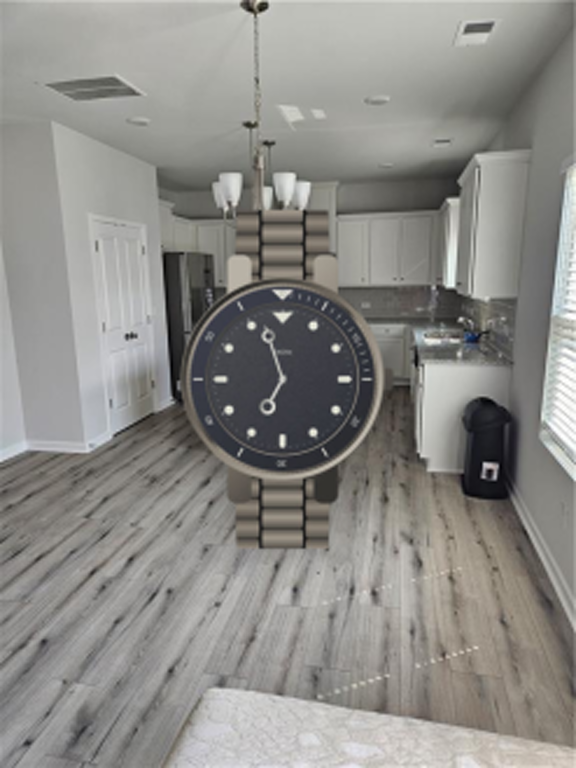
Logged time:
6h57
